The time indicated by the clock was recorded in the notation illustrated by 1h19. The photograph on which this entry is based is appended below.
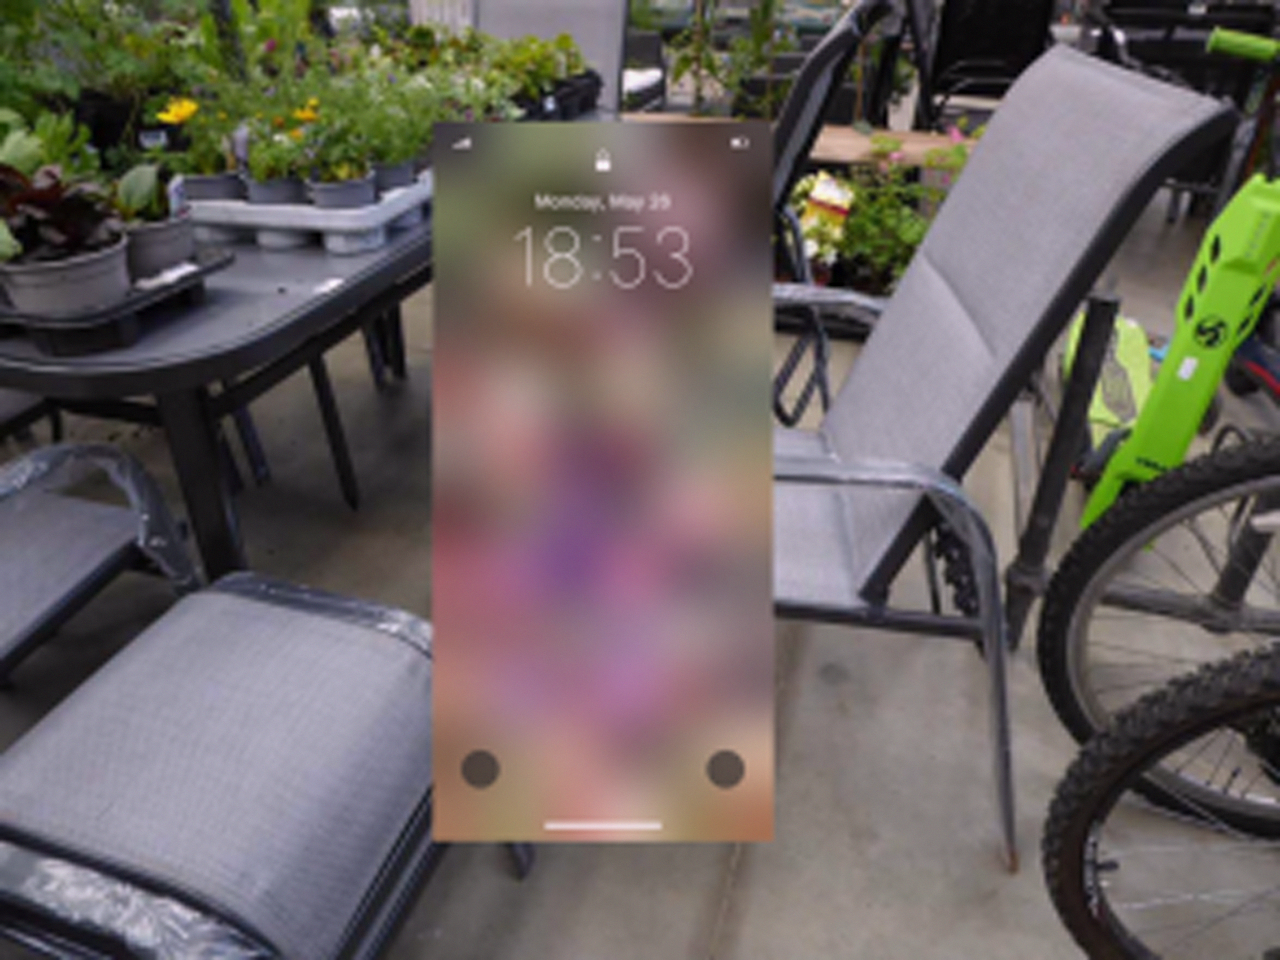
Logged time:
18h53
